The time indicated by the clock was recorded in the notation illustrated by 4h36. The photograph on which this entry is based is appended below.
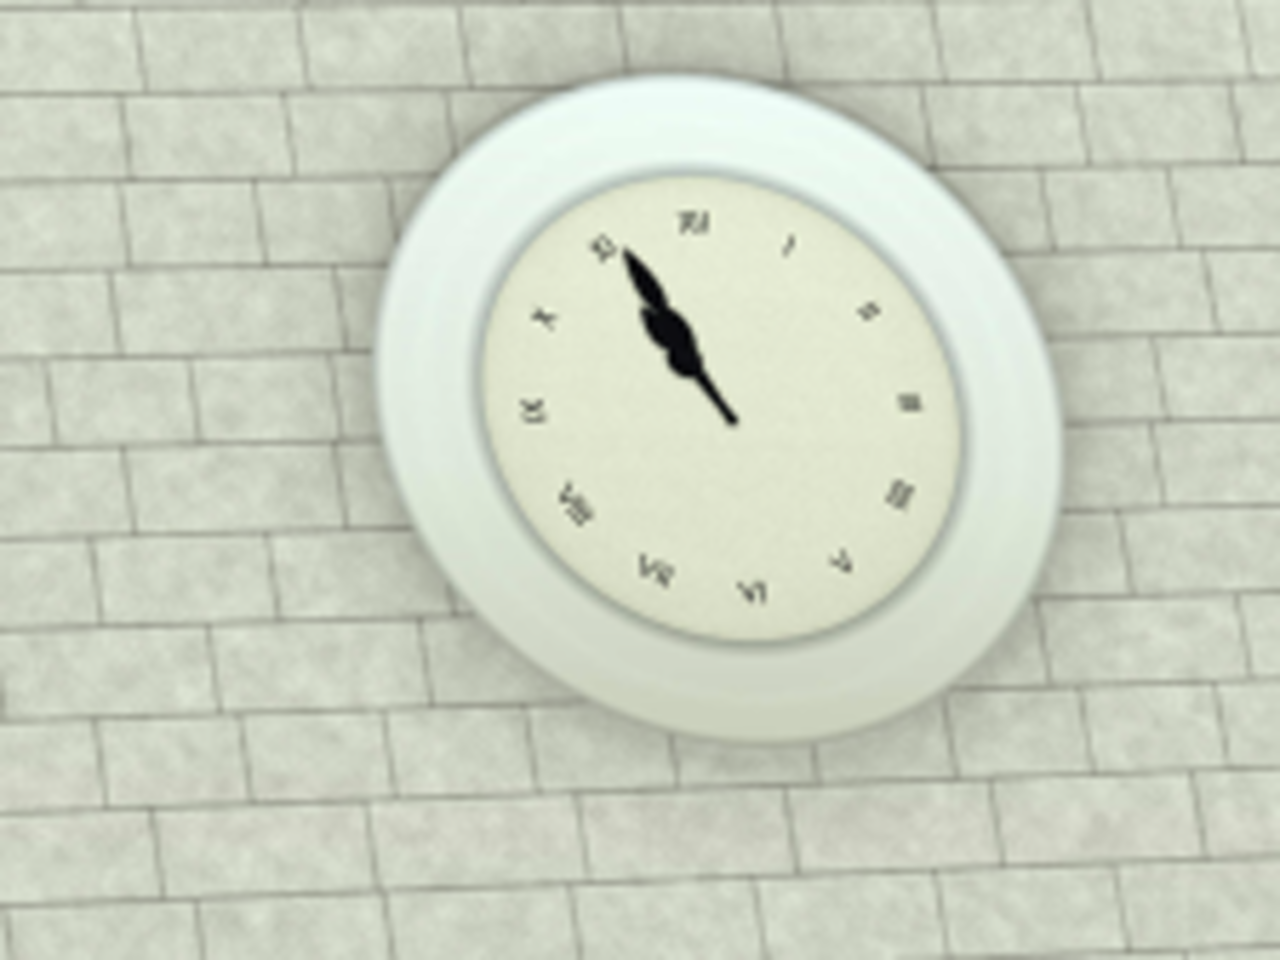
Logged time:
10h56
